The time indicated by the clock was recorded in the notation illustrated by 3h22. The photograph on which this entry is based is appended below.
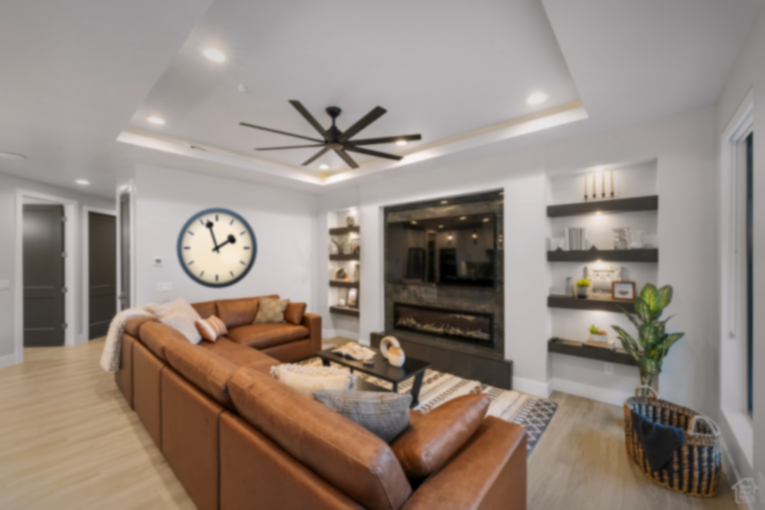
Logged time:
1h57
